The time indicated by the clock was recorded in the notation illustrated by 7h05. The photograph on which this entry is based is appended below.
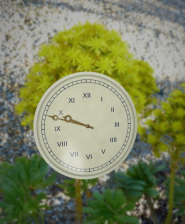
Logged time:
9h48
